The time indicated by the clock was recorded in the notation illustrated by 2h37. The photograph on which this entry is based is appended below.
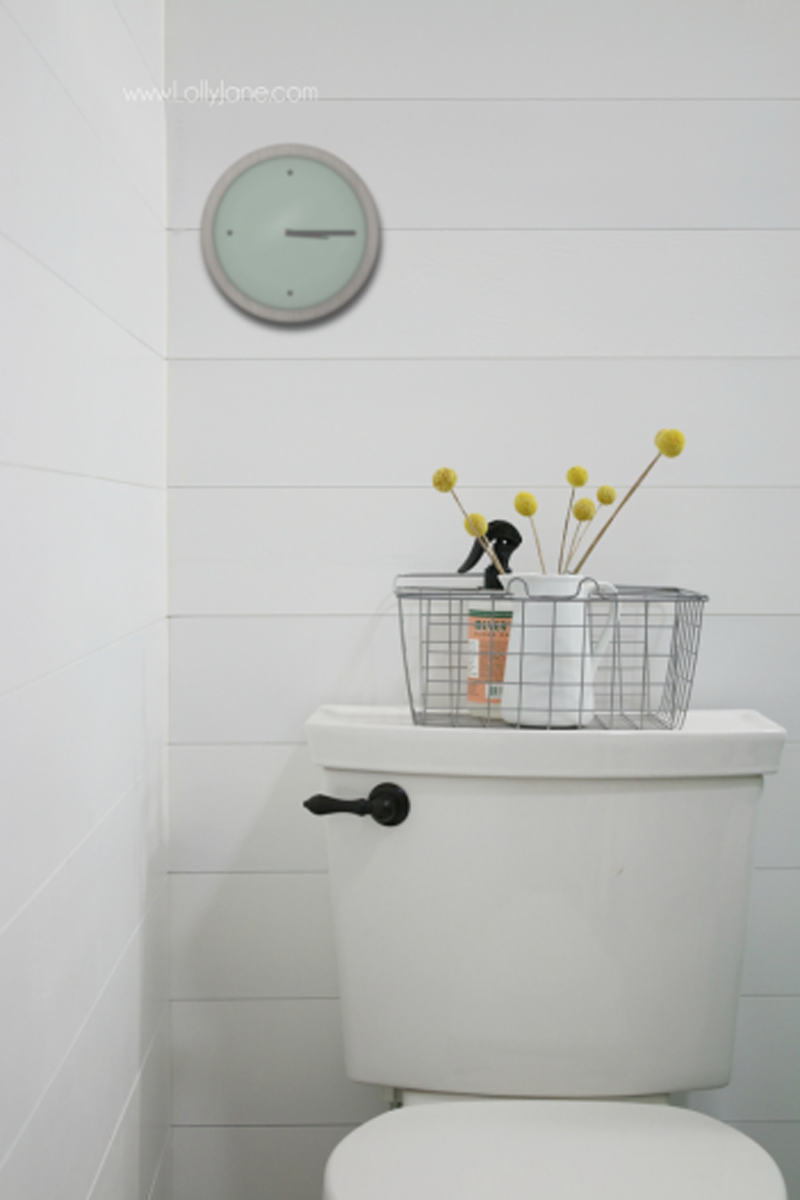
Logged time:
3h15
